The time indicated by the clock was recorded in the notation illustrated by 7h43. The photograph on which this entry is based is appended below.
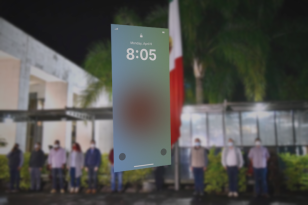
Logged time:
8h05
